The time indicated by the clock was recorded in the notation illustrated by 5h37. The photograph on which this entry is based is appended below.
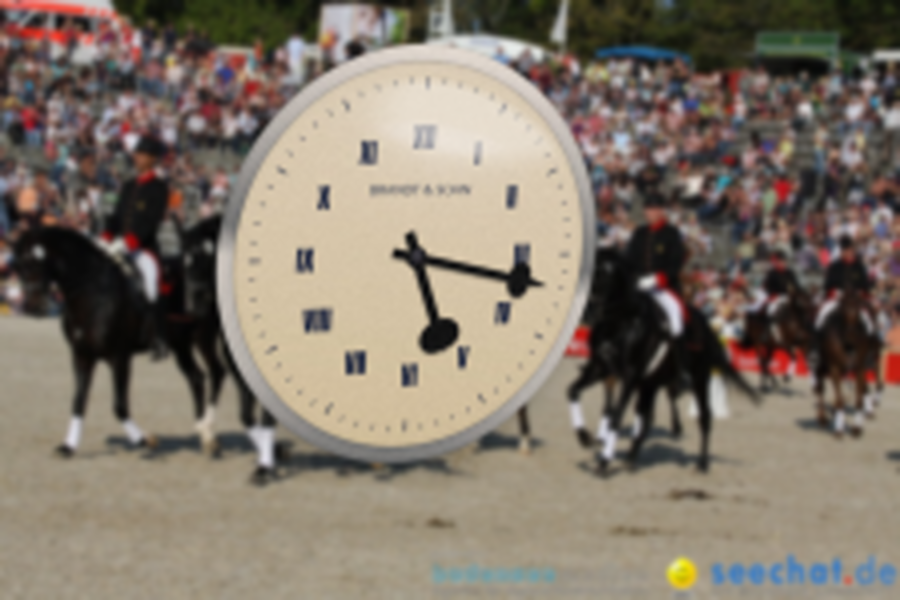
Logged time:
5h17
